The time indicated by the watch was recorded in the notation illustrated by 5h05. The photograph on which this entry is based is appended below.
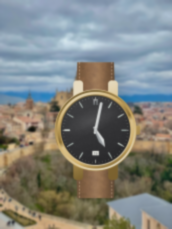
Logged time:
5h02
